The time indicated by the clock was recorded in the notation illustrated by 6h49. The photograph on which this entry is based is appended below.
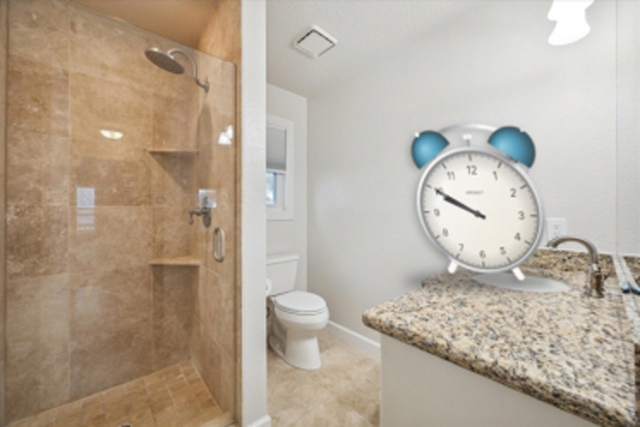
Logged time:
9h50
